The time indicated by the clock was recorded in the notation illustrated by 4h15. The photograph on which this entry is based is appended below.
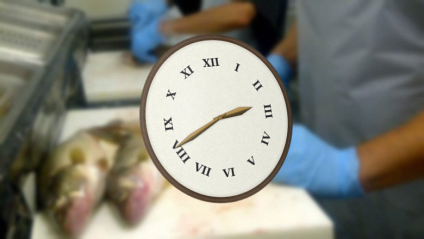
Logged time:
2h41
